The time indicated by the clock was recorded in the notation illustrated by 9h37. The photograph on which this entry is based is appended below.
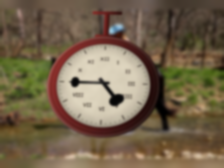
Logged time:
4h45
